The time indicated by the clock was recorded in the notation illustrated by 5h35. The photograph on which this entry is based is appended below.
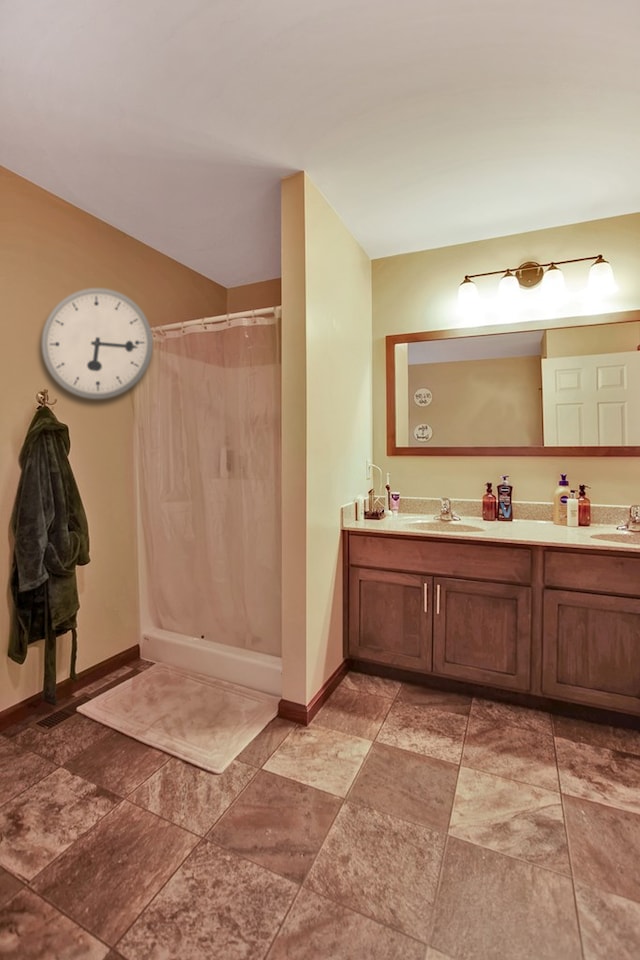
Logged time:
6h16
